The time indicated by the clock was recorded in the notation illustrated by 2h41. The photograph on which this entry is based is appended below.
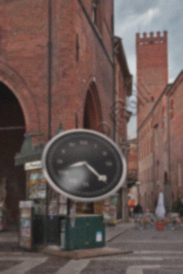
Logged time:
8h23
